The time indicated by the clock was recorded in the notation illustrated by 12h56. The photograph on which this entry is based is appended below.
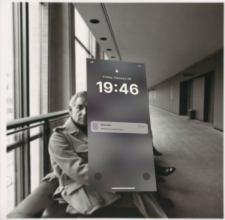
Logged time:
19h46
